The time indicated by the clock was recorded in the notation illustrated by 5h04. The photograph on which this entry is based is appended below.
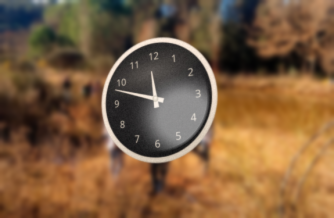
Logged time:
11h48
